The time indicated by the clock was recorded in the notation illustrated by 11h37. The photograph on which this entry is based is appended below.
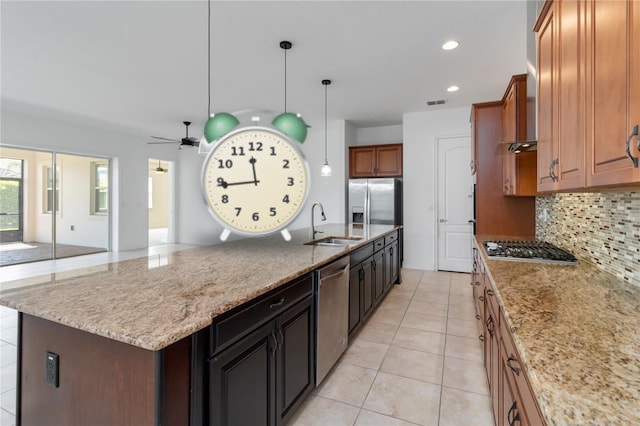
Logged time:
11h44
